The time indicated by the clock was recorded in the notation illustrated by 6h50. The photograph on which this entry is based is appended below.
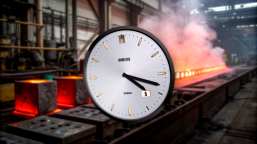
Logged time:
4h18
